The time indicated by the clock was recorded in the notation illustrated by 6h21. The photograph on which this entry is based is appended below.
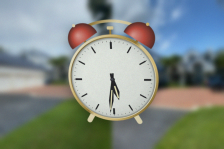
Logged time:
5h31
